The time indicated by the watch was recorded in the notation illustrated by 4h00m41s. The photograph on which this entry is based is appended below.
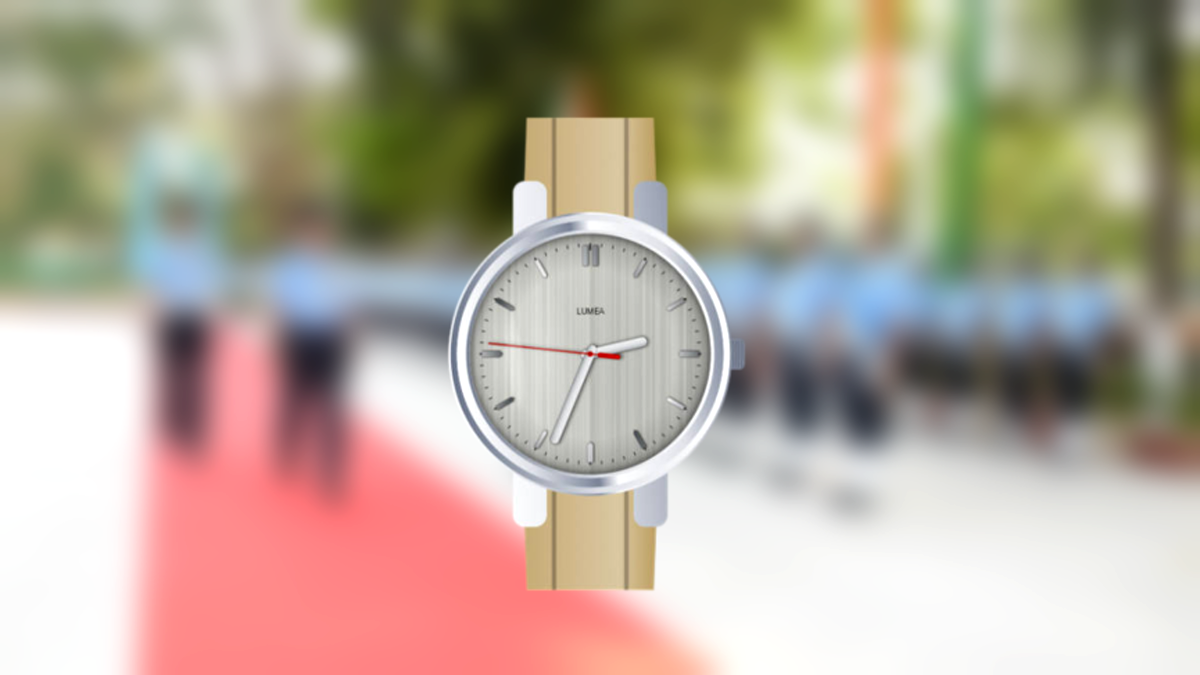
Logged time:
2h33m46s
